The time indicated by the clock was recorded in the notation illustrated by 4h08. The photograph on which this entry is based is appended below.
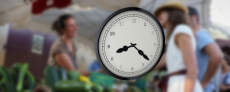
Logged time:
8h22
